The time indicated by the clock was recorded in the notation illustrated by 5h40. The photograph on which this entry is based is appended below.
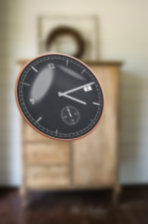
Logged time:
4h14
